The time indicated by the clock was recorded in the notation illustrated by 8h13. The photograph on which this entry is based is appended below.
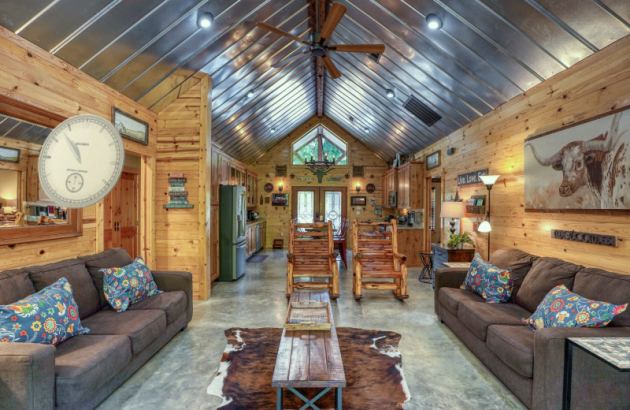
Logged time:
10h53
